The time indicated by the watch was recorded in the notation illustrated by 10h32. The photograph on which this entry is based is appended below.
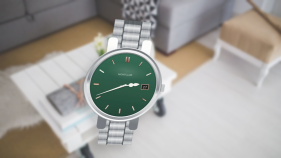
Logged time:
2h41
